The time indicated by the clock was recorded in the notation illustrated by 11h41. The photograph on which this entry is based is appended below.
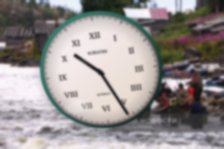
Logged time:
10h26
